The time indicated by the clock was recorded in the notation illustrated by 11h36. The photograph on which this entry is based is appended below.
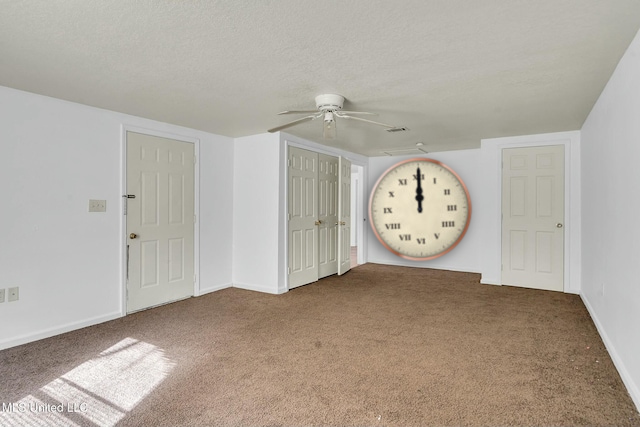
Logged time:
12h00
